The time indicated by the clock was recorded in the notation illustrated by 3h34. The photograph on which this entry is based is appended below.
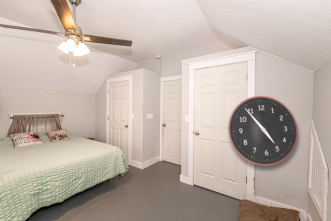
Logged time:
4h54
